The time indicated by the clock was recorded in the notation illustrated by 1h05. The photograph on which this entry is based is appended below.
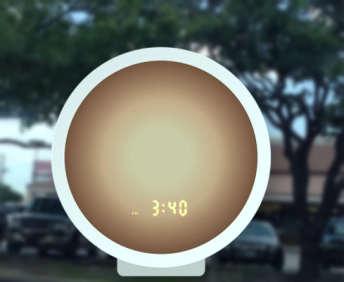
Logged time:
3h40
